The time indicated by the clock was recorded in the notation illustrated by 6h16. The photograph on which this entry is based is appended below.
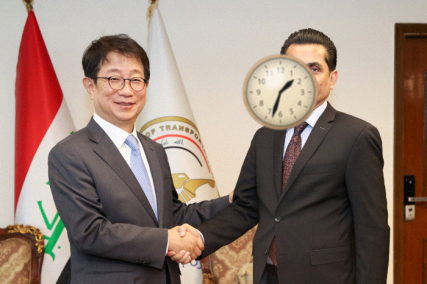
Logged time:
1h33
